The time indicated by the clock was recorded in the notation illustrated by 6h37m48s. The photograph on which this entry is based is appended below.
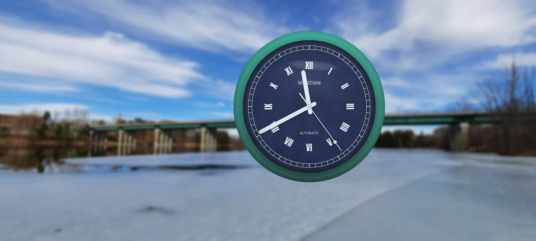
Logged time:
11h40m24s
